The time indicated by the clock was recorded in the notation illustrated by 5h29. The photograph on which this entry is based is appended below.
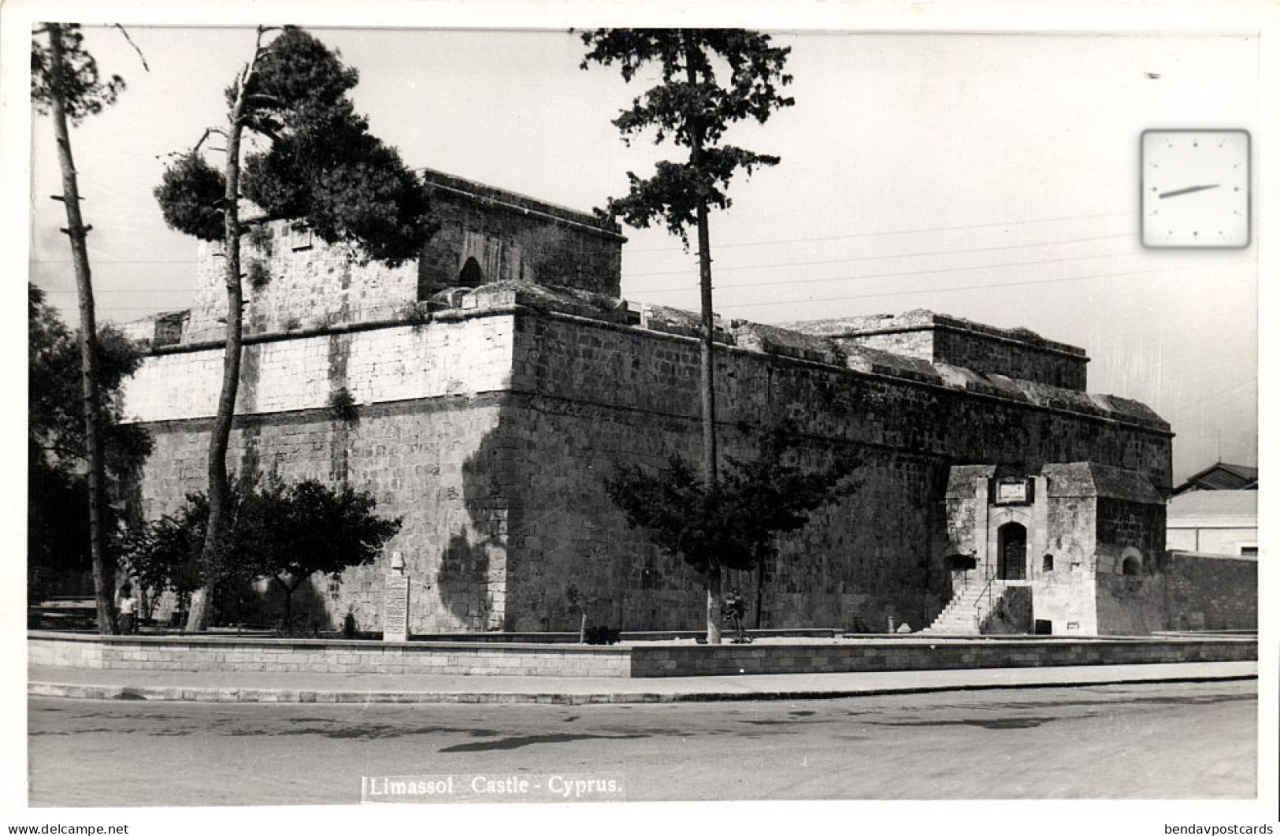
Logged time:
2h43
